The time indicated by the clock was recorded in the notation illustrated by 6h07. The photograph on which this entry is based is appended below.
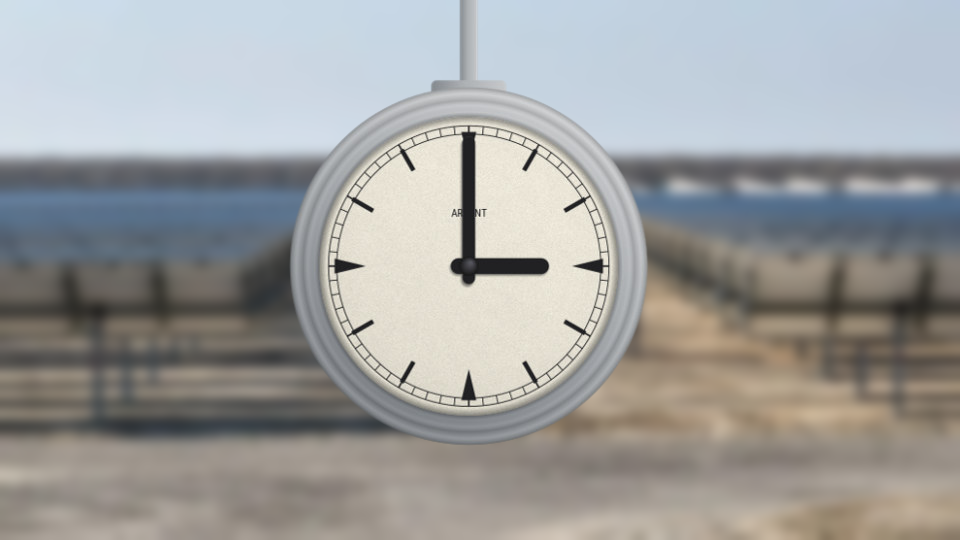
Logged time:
3h00
